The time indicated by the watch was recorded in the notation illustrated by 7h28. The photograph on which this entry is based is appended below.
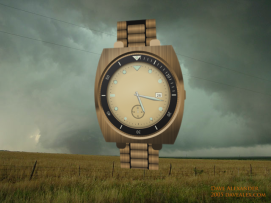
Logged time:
5h17
